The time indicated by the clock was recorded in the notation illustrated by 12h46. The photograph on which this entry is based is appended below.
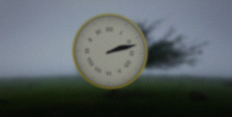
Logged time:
2h12
